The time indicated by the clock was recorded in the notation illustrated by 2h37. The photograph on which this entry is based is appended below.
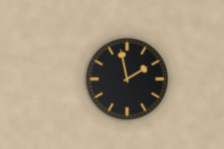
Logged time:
1h58
